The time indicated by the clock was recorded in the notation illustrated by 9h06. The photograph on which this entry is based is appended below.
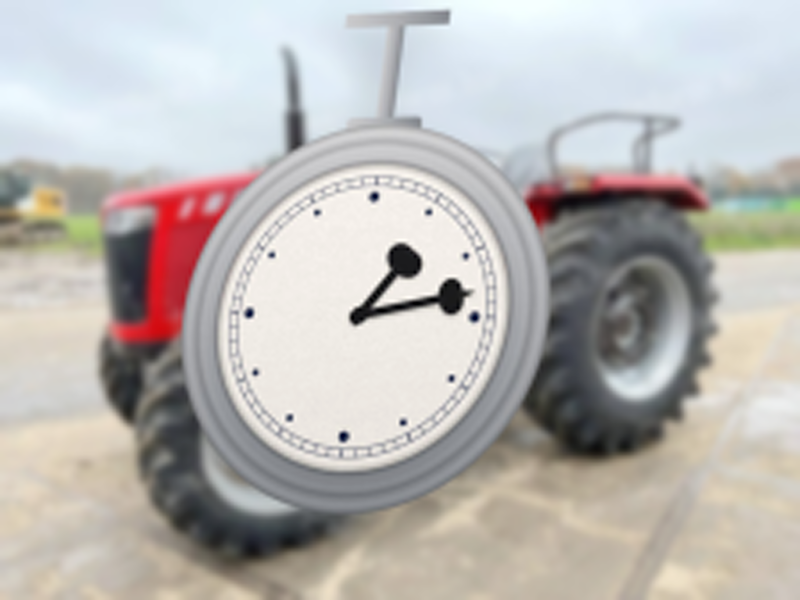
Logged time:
1h13
